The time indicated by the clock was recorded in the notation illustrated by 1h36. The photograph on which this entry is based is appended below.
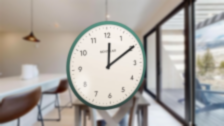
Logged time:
12h10
